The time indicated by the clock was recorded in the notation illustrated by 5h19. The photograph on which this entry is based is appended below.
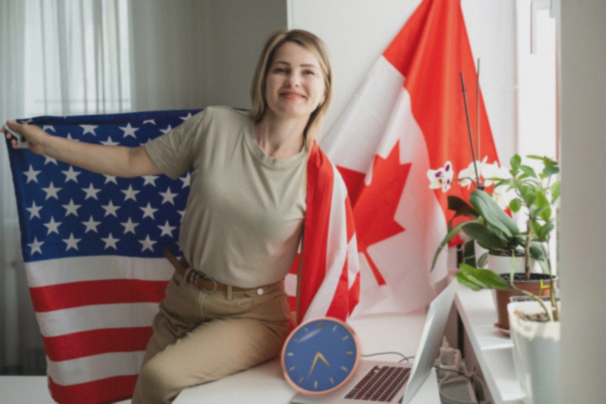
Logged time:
4h33
